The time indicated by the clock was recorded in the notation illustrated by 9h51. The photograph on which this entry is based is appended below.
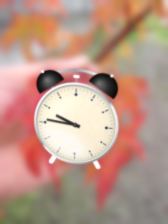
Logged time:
9h46
